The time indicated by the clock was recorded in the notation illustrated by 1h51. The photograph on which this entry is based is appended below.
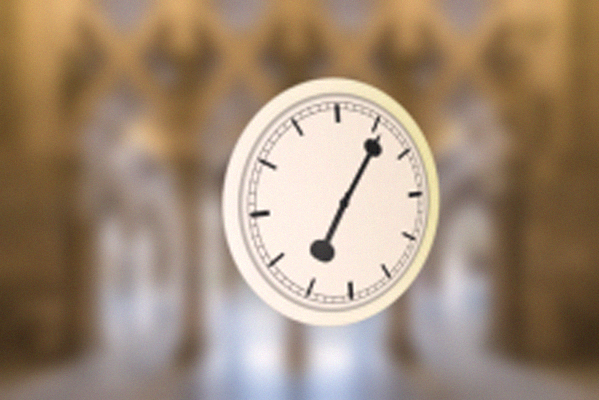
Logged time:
7h06
